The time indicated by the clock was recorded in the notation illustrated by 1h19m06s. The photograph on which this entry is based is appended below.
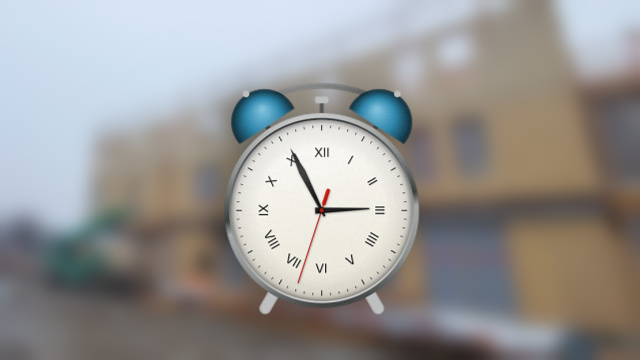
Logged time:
2h55m33s
